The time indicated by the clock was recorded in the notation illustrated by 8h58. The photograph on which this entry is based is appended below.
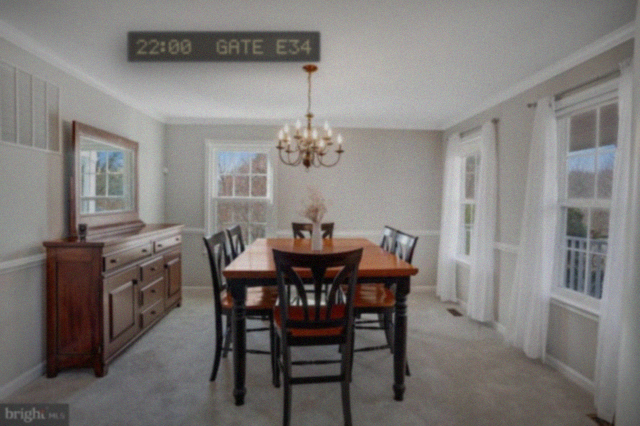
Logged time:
22h00
